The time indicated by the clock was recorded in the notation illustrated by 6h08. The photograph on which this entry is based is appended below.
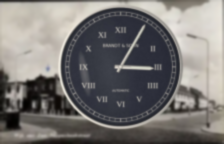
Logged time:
3h05
